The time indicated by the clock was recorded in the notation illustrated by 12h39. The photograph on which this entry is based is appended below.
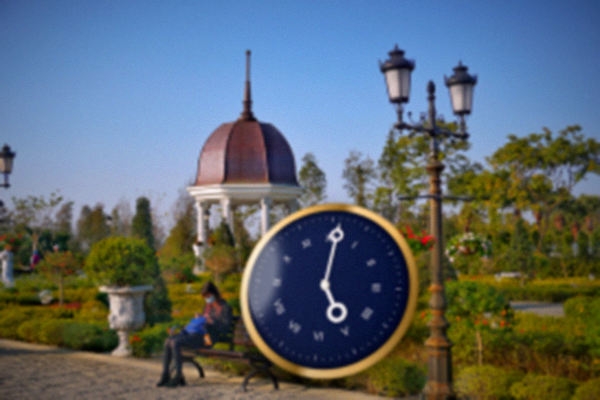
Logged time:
5h01
